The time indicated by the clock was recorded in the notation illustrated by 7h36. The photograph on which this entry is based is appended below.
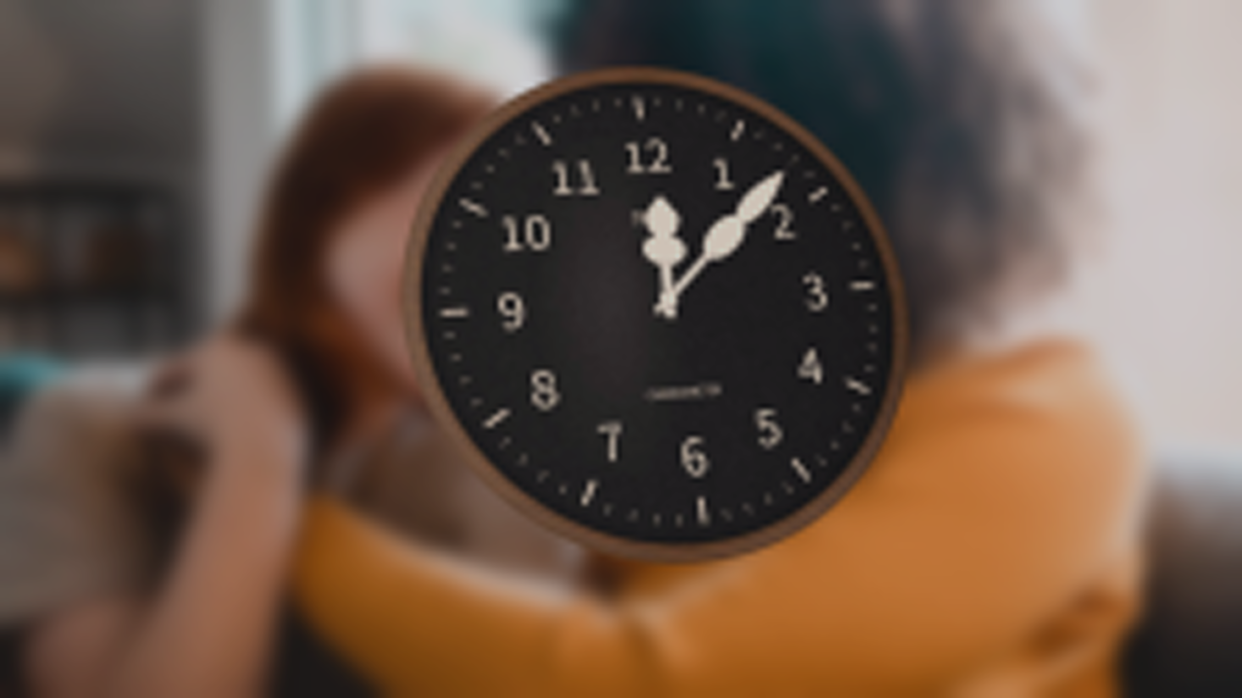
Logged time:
12h08
